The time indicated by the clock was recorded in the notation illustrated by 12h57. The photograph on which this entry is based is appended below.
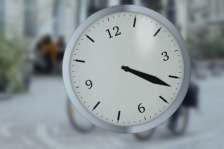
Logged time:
4h22
